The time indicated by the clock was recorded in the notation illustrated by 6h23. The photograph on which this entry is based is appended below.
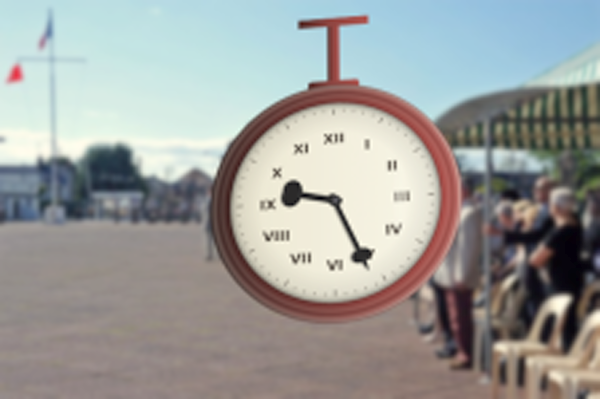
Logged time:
9h26
